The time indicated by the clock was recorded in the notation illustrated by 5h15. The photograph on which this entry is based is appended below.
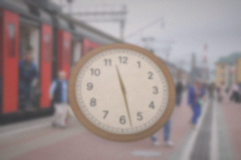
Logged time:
11h28
